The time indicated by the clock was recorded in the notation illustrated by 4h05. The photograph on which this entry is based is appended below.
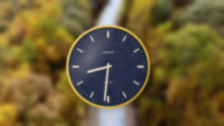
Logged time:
8h31
